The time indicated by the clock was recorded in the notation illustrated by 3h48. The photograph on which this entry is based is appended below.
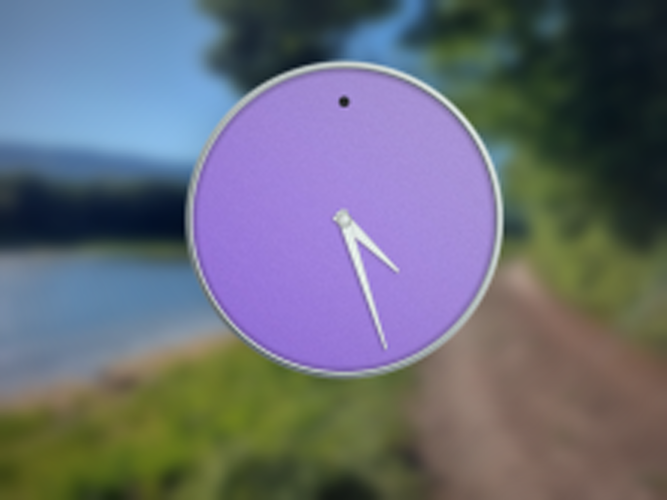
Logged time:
4h27
